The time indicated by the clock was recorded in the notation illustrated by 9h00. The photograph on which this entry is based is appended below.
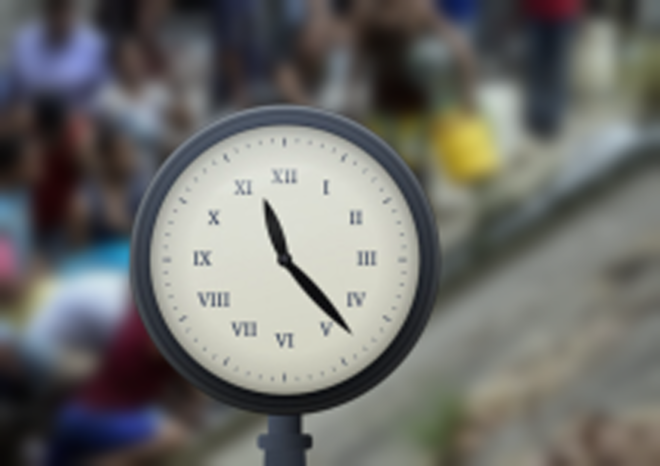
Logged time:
11h23
